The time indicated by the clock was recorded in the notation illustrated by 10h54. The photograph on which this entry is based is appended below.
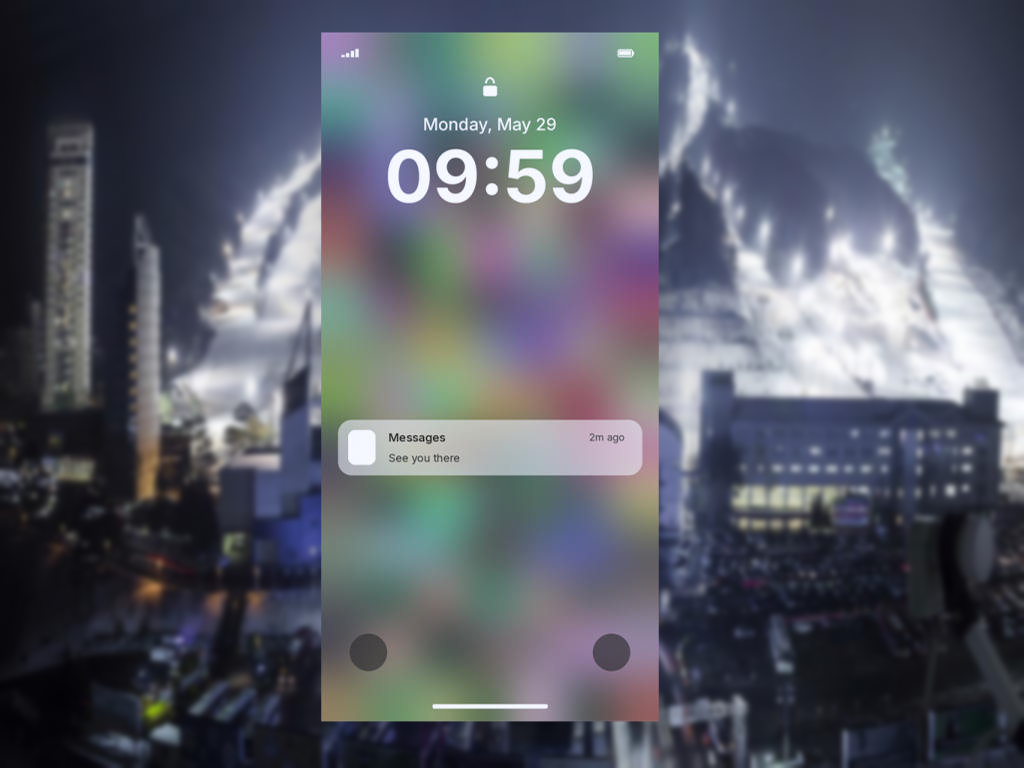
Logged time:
9h59
